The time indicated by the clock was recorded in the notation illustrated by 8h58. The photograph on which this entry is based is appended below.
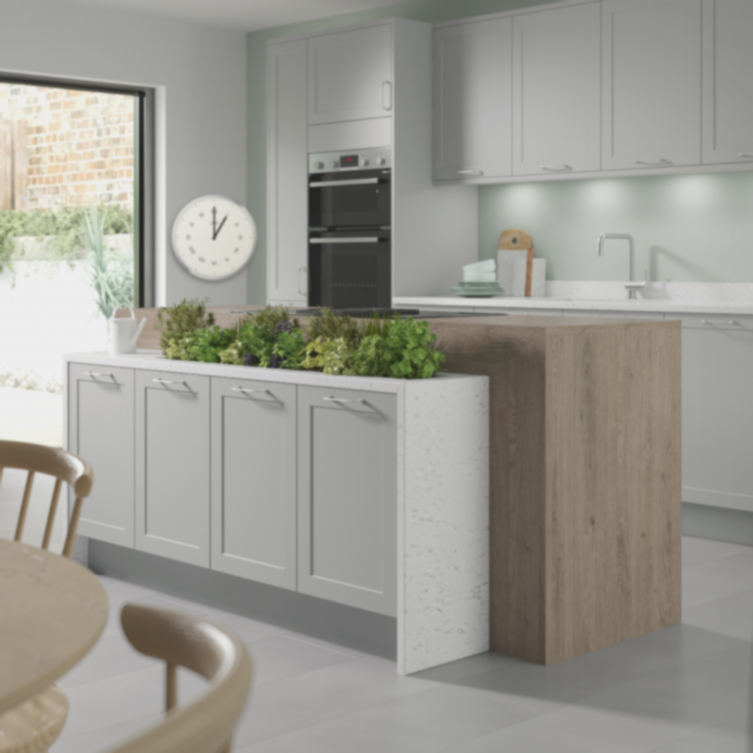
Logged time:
1h00
